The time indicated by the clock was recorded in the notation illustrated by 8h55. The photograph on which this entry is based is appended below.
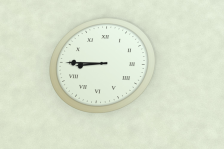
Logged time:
8h45
